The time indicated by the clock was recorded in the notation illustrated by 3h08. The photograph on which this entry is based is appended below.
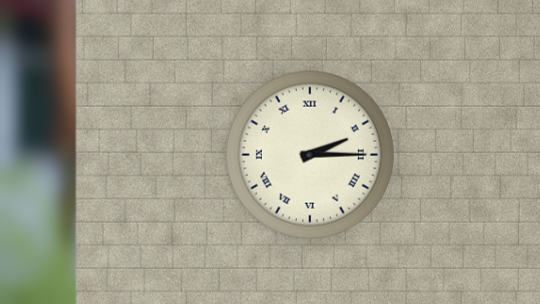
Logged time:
2h15
